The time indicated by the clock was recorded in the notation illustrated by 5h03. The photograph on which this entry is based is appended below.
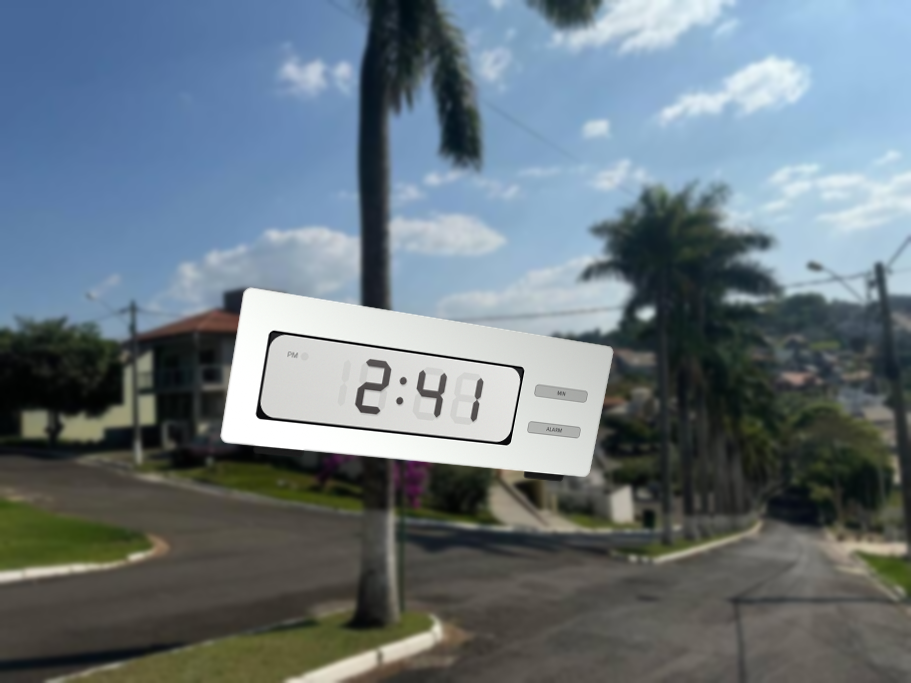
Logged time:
2h41
